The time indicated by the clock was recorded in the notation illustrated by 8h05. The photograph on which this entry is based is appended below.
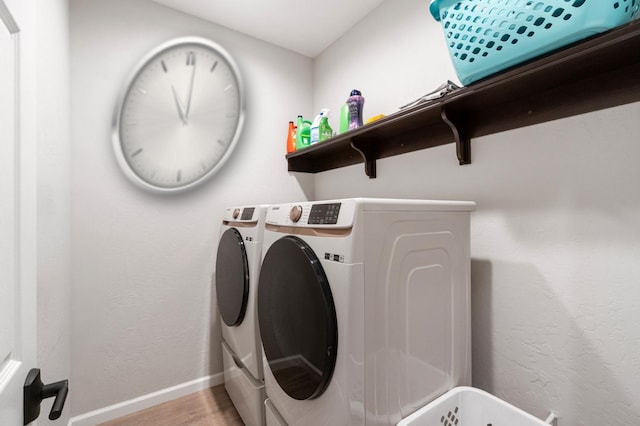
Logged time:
11h01
